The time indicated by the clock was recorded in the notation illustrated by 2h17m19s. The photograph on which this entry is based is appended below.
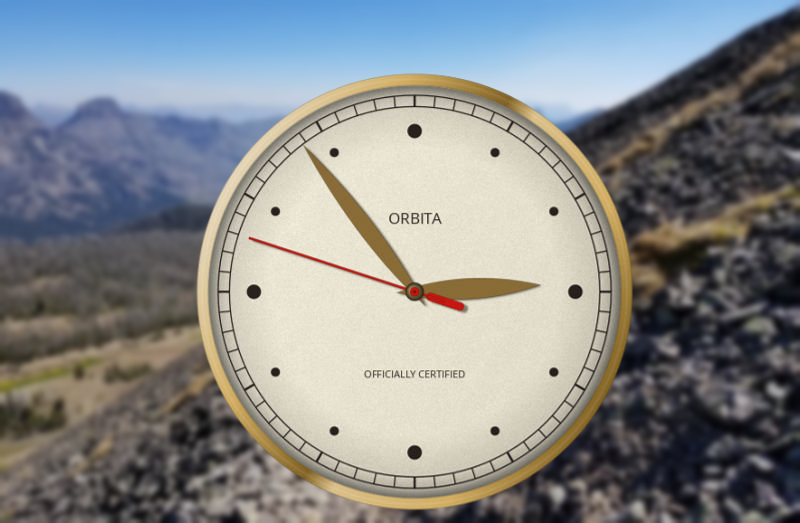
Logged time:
2h53m48s
